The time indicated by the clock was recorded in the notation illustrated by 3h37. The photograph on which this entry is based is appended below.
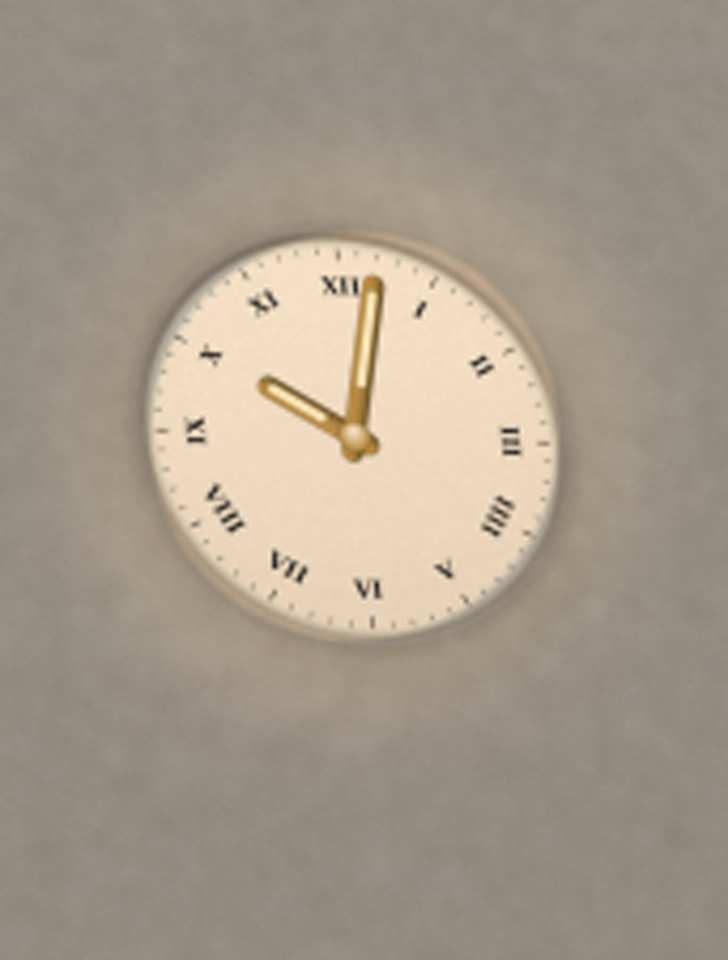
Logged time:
10h02
